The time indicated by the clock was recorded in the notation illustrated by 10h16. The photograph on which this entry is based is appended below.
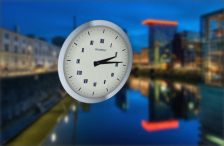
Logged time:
2h14
